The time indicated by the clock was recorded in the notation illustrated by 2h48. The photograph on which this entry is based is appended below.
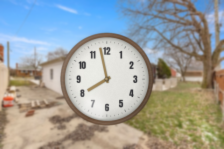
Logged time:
7h58
